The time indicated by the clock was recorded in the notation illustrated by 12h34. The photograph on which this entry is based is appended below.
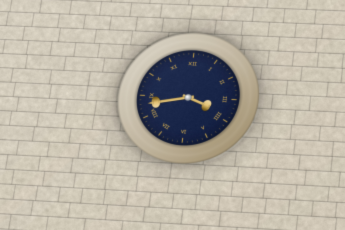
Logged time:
3h43
